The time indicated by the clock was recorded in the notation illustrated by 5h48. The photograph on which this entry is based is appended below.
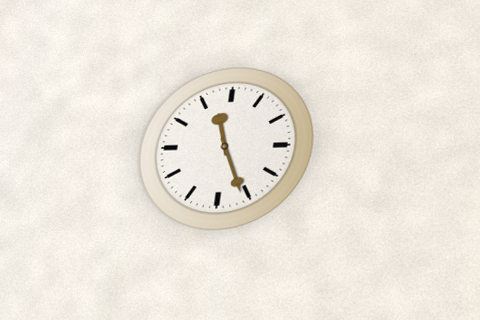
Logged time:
11h26
